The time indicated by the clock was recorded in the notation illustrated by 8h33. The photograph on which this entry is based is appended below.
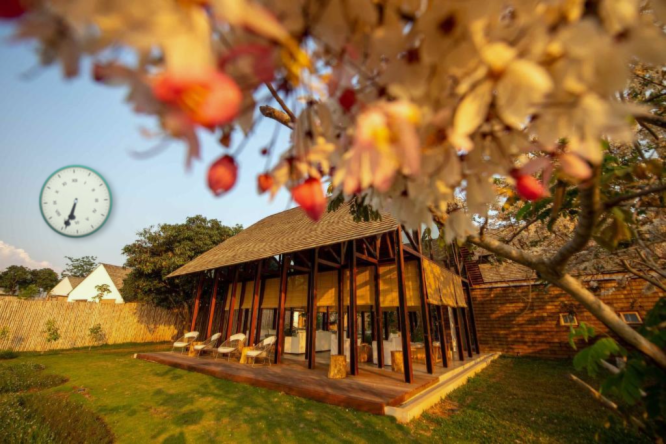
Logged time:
6h34
